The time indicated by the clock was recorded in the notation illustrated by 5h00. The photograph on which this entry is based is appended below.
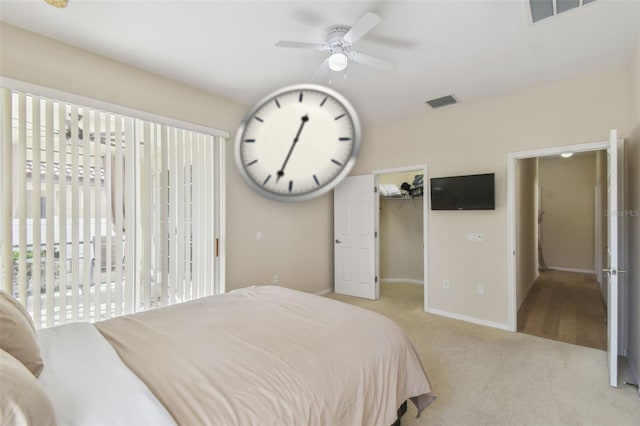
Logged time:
12h33
